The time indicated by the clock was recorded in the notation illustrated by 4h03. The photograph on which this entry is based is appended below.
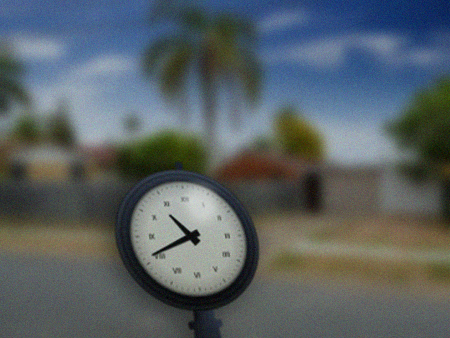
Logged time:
10h41
